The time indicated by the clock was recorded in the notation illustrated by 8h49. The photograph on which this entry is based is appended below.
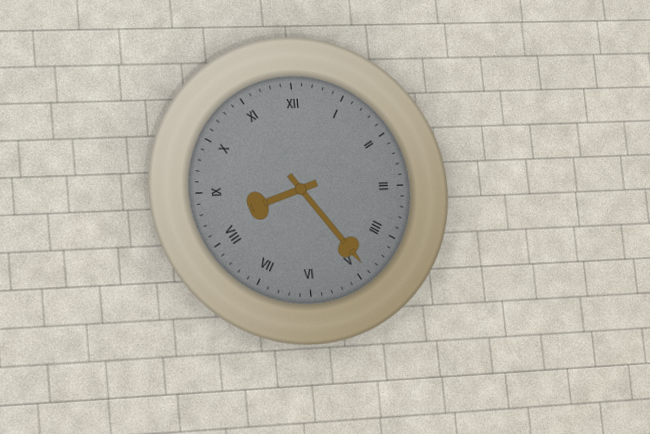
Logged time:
8h24
